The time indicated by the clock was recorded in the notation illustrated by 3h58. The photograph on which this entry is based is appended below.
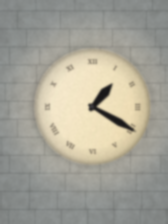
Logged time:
1h20
